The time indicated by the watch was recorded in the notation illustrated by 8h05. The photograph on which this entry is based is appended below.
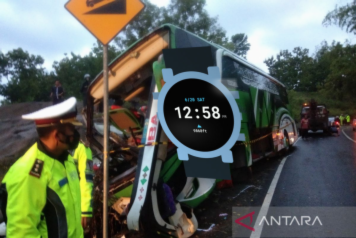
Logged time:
12h58
